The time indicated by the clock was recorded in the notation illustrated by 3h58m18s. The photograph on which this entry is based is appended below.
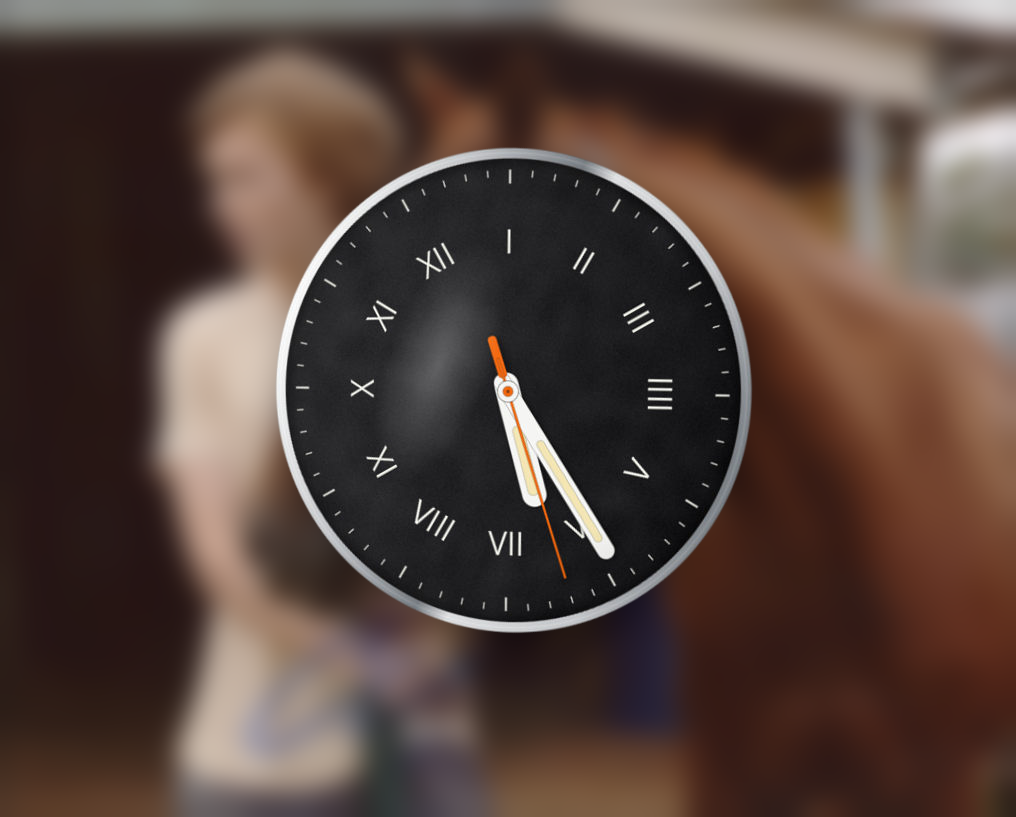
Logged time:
6h29m32s
